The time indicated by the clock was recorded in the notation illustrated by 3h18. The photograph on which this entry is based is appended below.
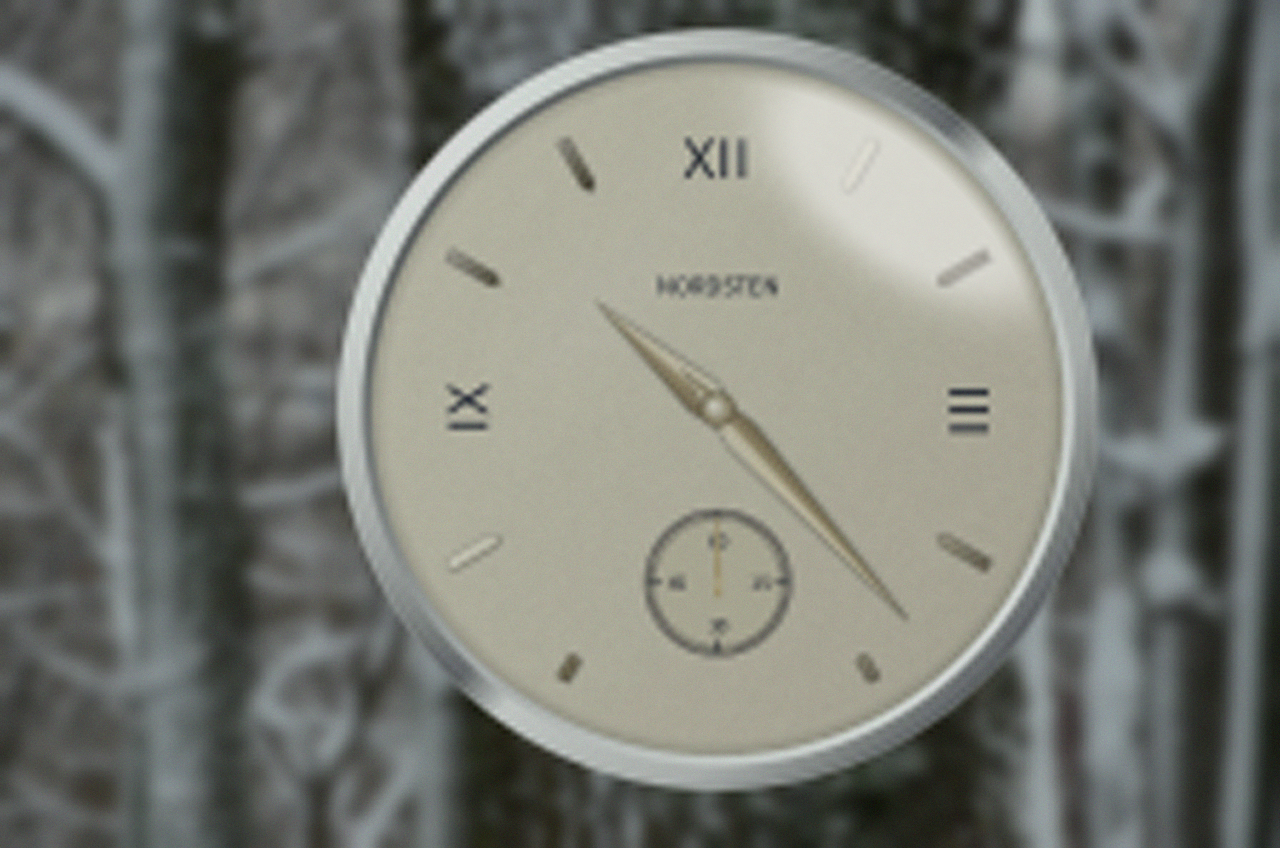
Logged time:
10h23
